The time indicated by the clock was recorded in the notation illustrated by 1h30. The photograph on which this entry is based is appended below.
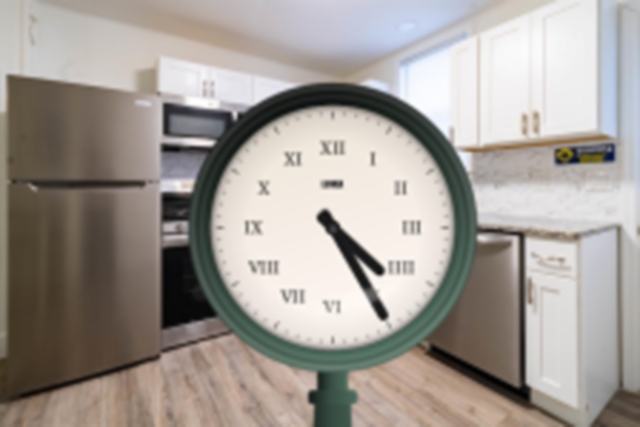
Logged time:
4h25
